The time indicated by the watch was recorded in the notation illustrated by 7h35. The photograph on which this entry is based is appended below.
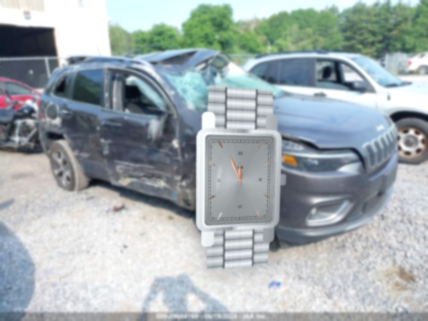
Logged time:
11h56
